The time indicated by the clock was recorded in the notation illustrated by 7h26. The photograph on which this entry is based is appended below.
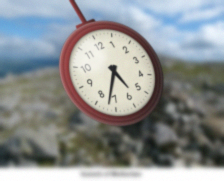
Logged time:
5h37
